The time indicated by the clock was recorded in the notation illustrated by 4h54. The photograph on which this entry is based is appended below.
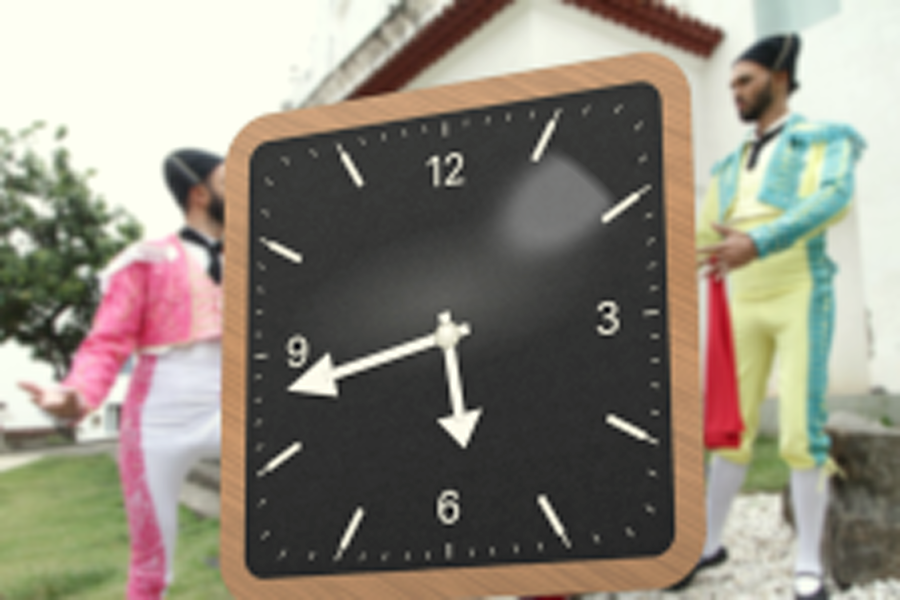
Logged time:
5h43
